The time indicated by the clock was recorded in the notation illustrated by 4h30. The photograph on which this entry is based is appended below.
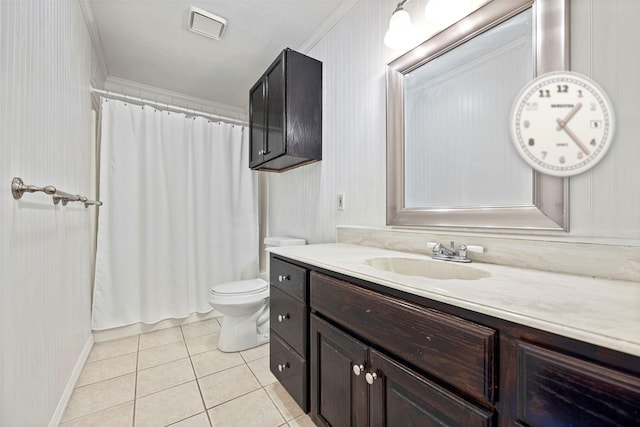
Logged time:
1h23
